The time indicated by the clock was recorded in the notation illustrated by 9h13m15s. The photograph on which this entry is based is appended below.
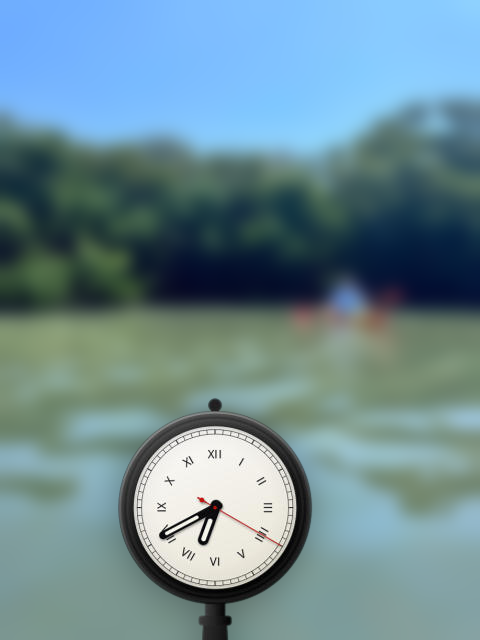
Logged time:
6h40m20s
